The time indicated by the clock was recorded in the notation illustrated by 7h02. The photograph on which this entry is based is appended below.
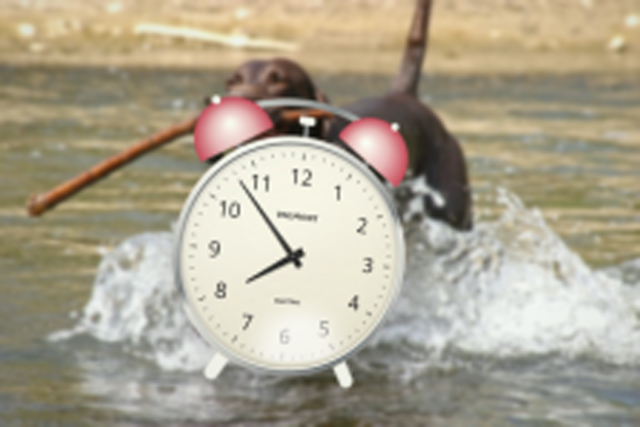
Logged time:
7h53
